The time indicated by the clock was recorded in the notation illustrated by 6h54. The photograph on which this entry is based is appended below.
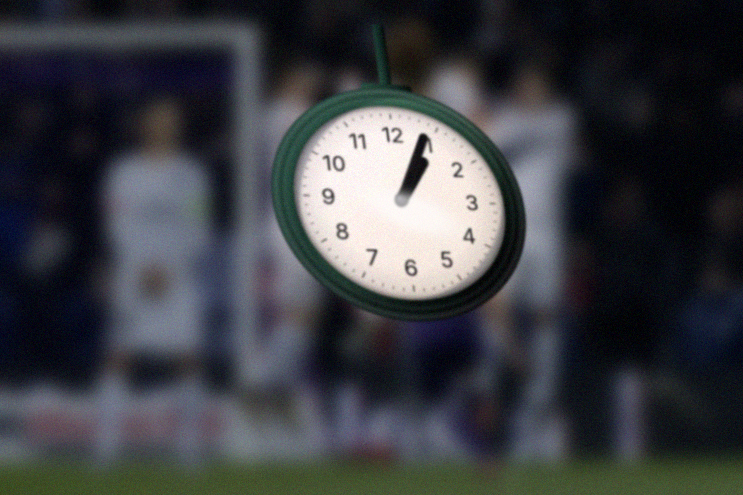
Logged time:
1h04
